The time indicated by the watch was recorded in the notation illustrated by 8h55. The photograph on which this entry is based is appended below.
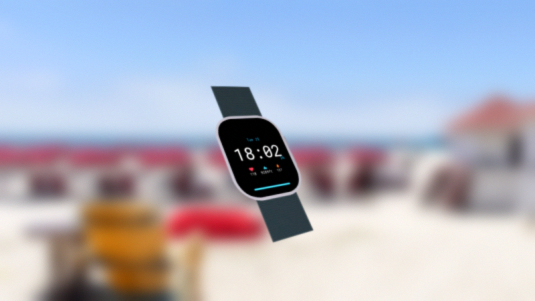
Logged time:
18h02
